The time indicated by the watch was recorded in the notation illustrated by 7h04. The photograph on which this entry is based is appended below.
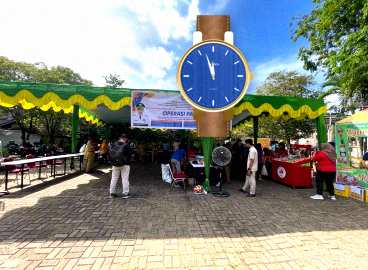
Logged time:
11h57
